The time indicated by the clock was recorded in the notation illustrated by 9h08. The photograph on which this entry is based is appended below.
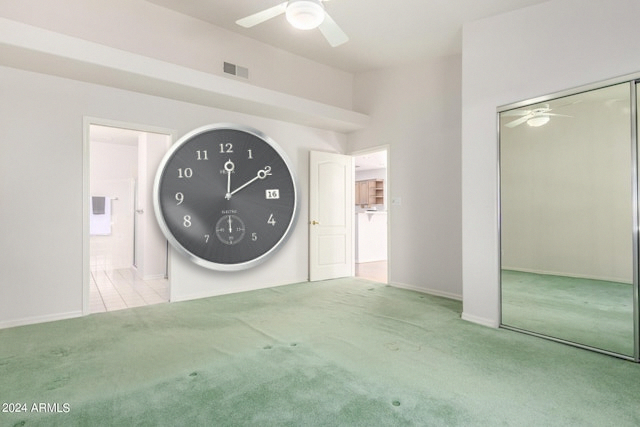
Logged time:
12h10
